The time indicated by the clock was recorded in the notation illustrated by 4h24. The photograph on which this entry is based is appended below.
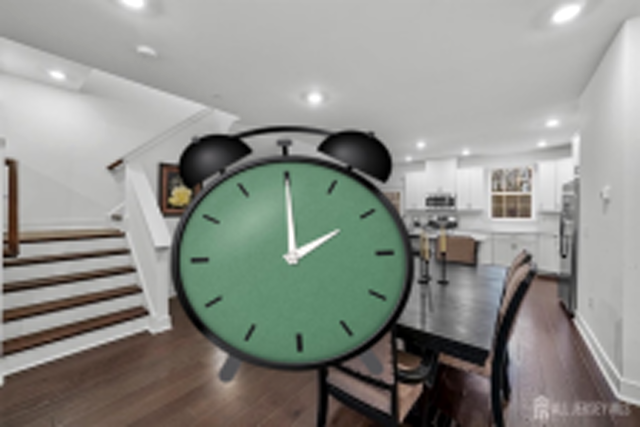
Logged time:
2h00
